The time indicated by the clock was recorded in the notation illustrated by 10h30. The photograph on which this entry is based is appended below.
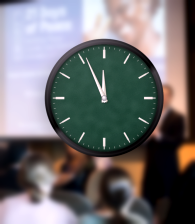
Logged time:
11h56
